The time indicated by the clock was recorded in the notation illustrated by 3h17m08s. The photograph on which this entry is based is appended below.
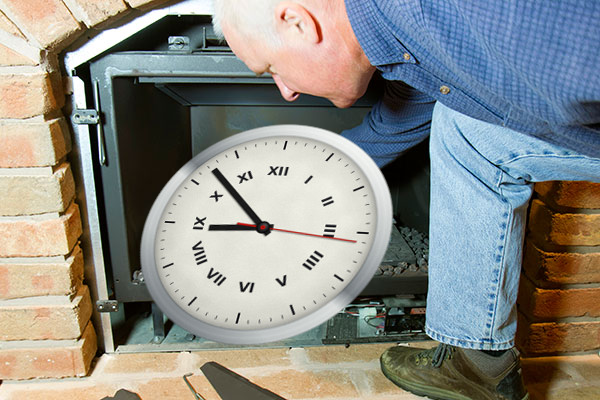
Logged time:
8h52m16s
